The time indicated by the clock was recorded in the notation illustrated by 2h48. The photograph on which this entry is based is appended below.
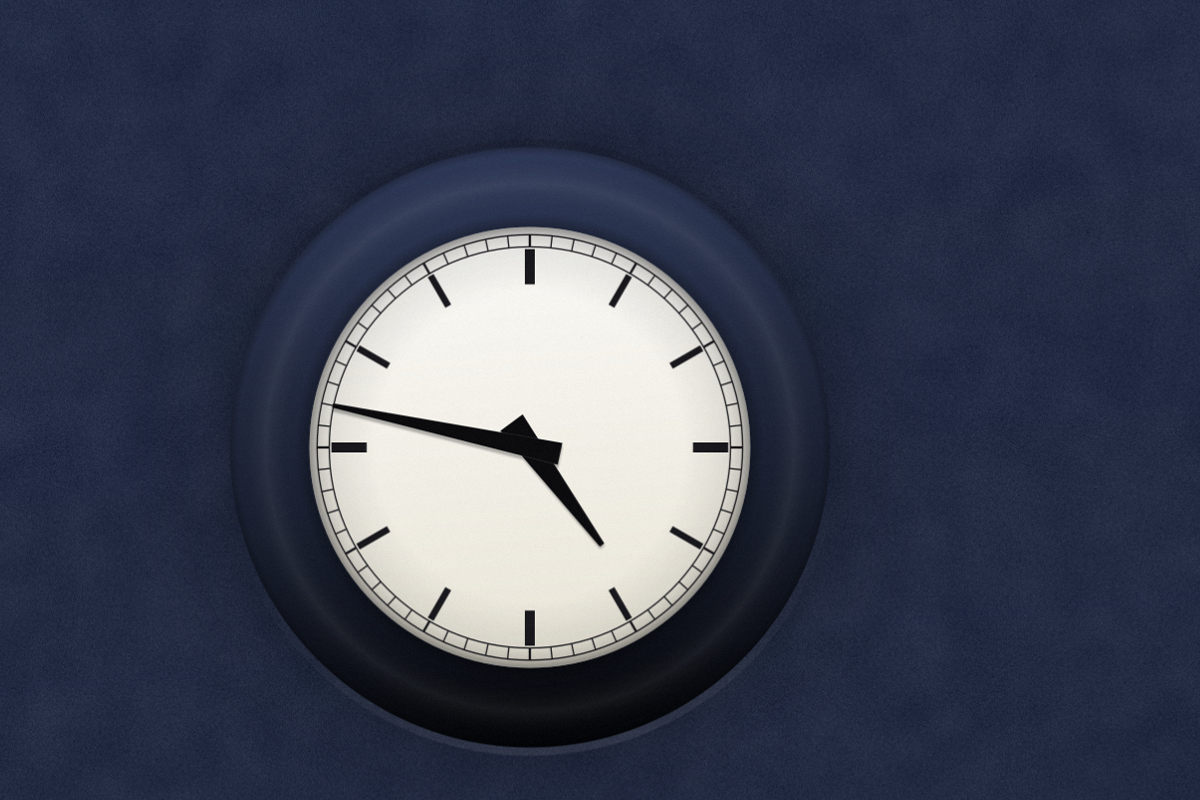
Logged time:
4h47
